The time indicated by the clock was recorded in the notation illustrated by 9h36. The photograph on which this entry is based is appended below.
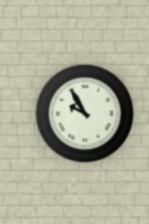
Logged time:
9h55
